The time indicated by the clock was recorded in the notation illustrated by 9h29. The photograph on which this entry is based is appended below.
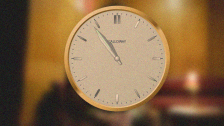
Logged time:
10h54
